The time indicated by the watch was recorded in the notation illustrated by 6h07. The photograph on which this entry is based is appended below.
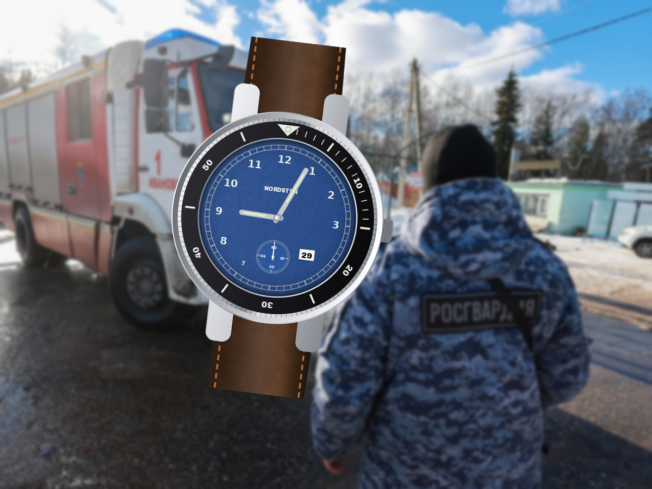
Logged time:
9h04
